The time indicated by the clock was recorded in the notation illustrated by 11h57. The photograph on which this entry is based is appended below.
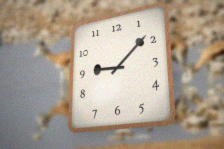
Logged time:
9h08
